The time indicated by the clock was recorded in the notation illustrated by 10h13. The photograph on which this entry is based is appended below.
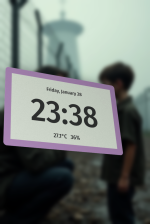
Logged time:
23h38
